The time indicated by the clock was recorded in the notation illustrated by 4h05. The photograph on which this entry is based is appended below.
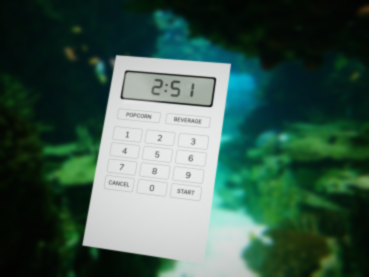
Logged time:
2h51
